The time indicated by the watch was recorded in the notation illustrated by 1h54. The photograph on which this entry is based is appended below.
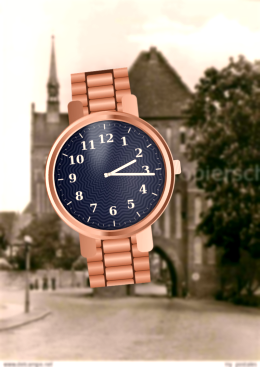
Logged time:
2h16
